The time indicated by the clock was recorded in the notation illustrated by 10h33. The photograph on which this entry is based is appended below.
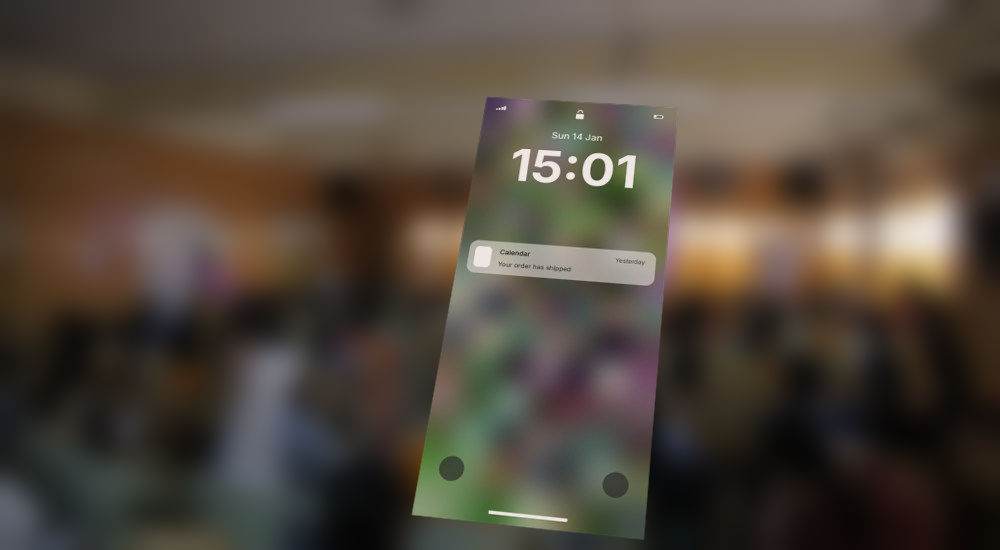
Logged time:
15h01
